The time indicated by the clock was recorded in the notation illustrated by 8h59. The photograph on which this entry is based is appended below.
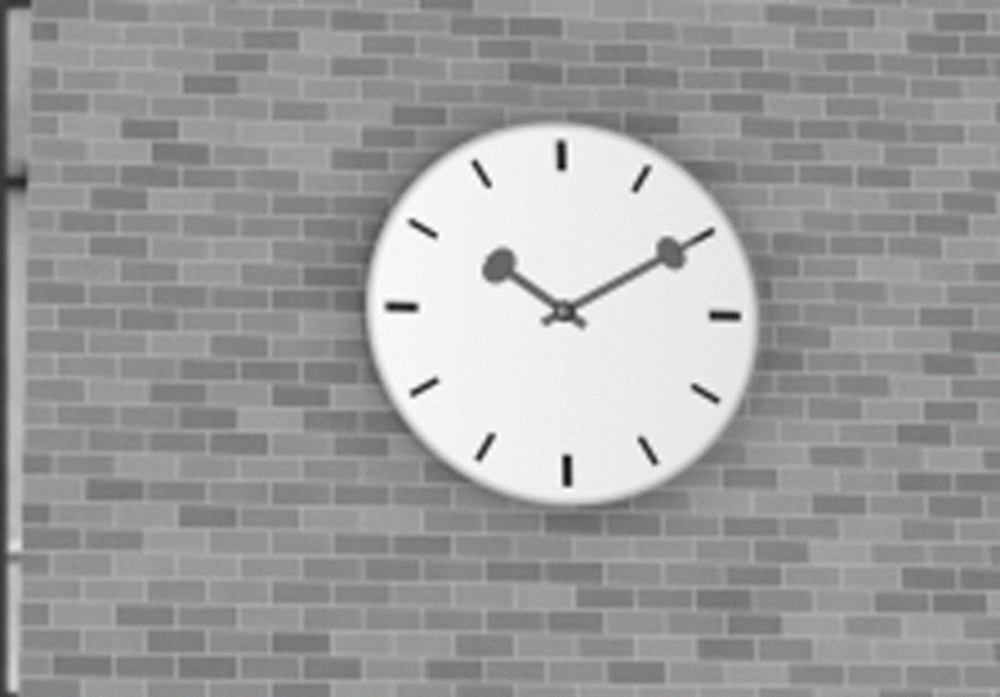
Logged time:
10h10
